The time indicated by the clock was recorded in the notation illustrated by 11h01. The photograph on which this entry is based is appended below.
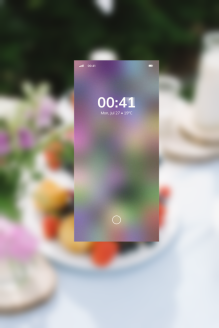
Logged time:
0h41
